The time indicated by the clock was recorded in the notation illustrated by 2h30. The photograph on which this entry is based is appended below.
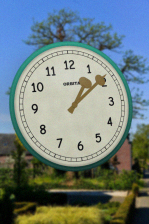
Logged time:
1h09
